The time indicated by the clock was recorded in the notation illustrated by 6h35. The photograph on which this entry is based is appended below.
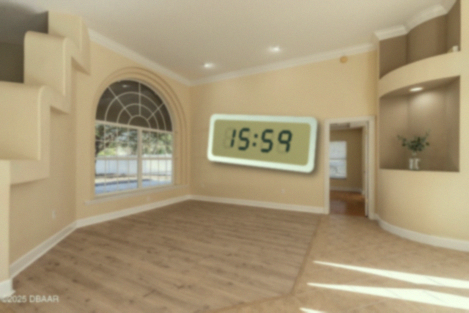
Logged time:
15h59
